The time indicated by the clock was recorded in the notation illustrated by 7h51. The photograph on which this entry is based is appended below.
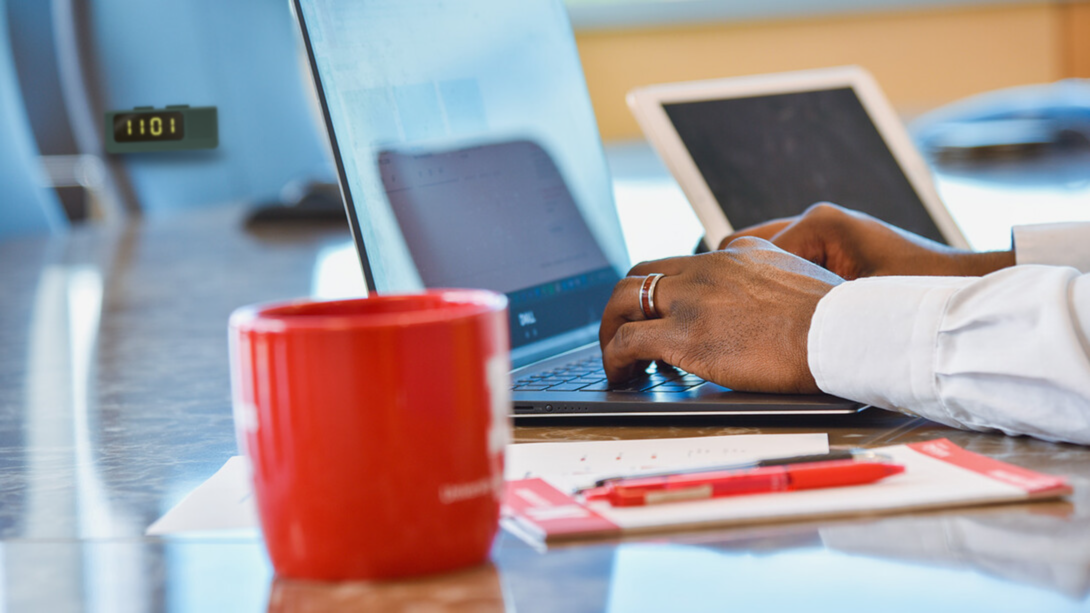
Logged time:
11h01
